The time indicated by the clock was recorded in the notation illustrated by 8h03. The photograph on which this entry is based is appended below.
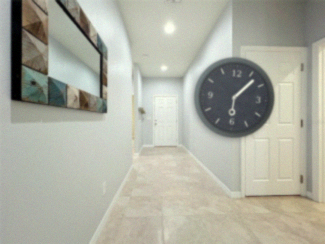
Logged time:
6h07
